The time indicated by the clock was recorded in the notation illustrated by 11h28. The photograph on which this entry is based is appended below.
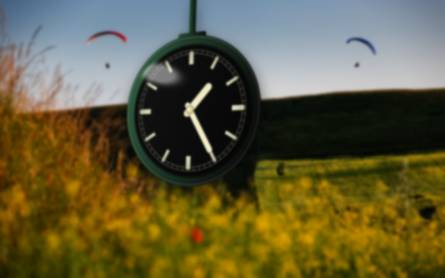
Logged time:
1h25
